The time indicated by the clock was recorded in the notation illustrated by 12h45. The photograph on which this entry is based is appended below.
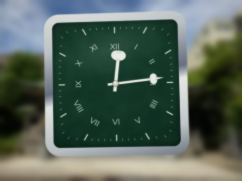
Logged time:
12h14
